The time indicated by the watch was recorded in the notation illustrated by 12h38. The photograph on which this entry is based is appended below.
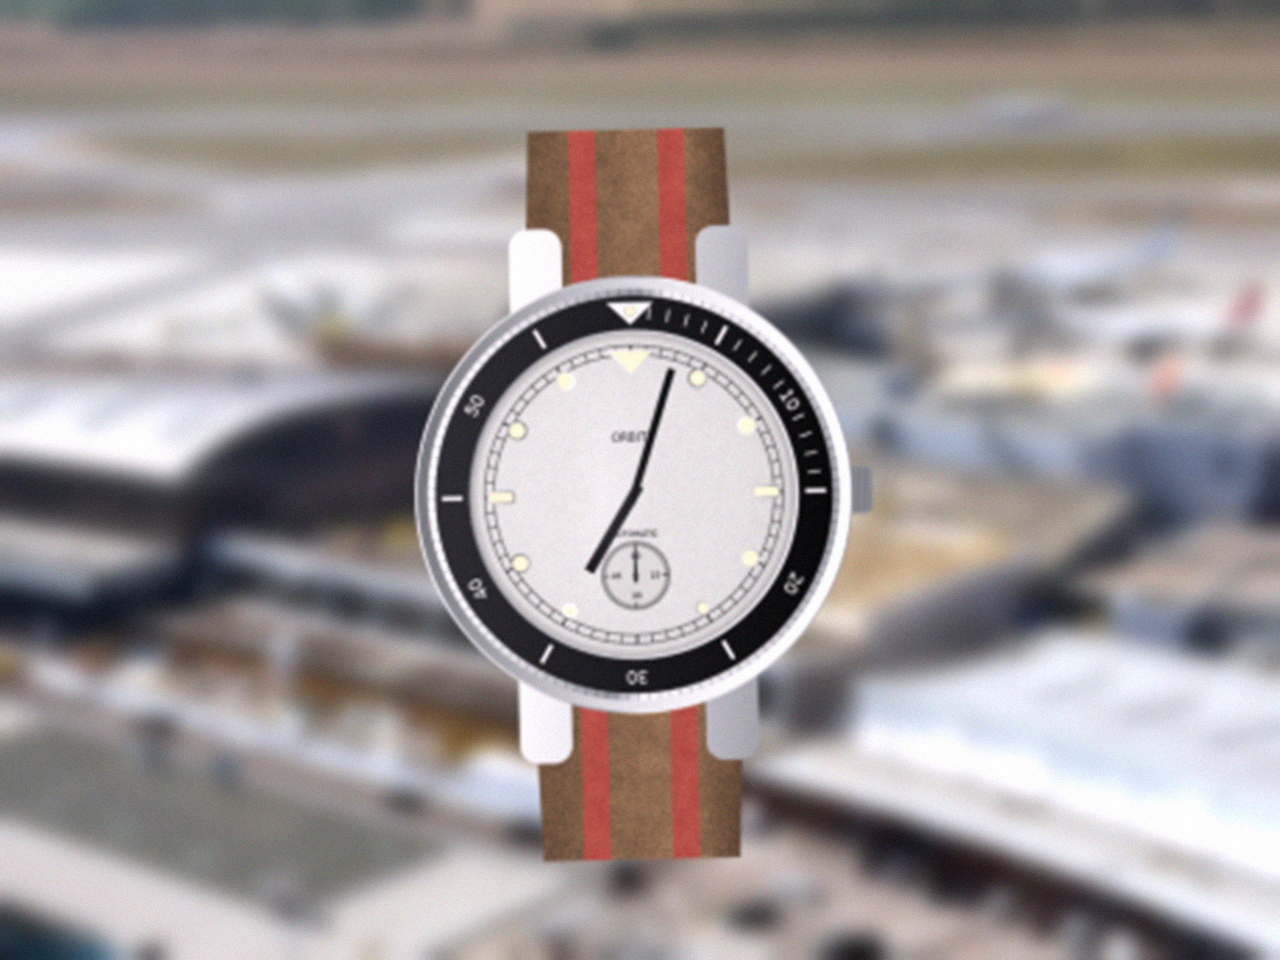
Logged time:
7h03
